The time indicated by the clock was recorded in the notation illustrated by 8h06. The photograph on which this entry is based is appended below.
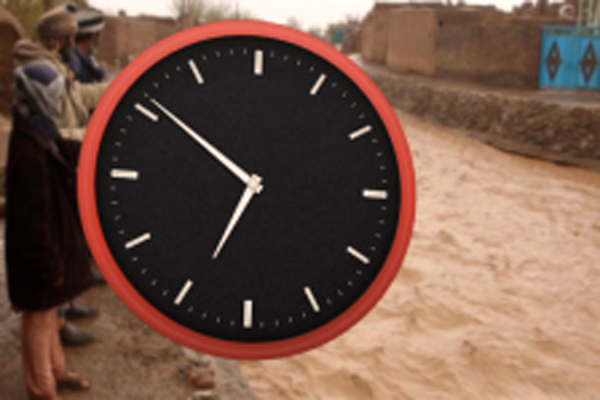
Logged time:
6h51
